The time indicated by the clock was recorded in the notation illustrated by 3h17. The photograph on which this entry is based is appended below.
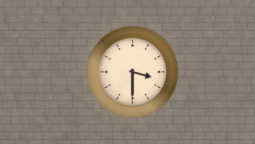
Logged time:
3h30
